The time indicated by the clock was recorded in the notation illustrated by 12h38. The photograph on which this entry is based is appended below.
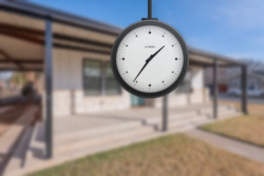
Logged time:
1h36
